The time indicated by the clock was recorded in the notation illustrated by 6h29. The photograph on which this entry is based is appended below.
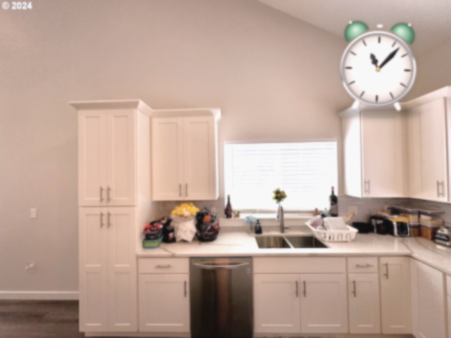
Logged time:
11h07
